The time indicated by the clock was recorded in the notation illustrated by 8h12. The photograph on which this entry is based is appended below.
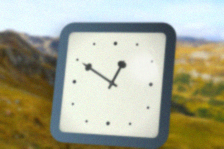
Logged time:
12h50
